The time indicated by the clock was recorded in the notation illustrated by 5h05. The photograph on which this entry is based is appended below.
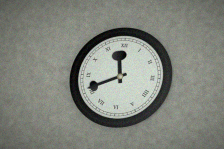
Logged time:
11h41
